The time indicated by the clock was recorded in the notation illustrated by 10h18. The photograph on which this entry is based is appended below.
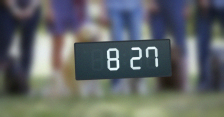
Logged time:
8h27
